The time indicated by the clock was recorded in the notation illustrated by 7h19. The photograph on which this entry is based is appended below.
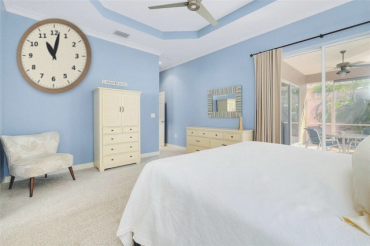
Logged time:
11h02
